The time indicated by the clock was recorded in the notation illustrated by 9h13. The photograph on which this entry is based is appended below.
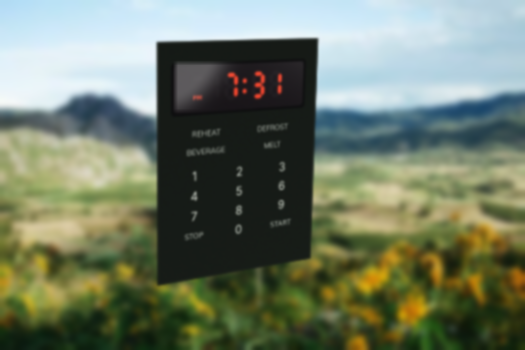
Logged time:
7h31
